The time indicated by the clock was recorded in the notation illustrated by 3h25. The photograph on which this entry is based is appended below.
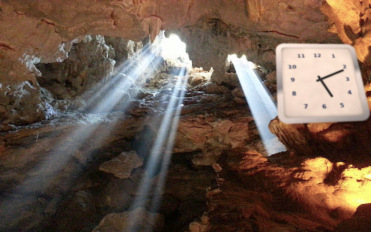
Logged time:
5h11
